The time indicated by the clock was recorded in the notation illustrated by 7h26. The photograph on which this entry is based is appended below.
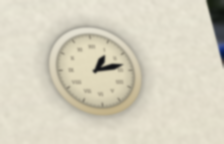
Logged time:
1h13
